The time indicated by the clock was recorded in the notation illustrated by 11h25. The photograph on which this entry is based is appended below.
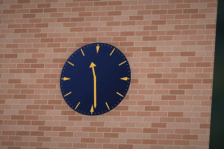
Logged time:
11h29
